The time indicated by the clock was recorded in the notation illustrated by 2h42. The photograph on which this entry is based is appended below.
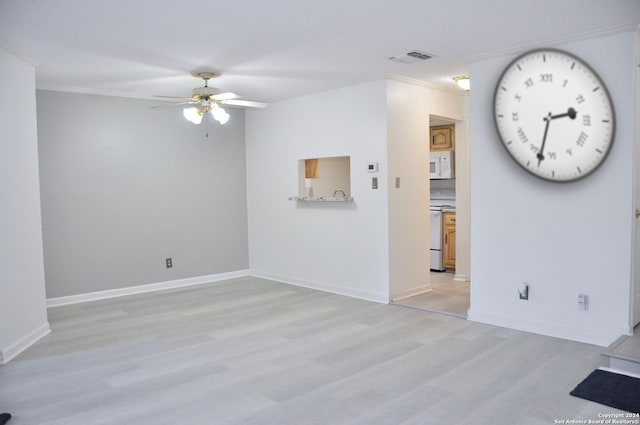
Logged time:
2h33
